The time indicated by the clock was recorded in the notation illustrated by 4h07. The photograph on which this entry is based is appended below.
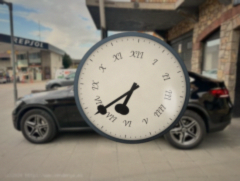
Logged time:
6h38
